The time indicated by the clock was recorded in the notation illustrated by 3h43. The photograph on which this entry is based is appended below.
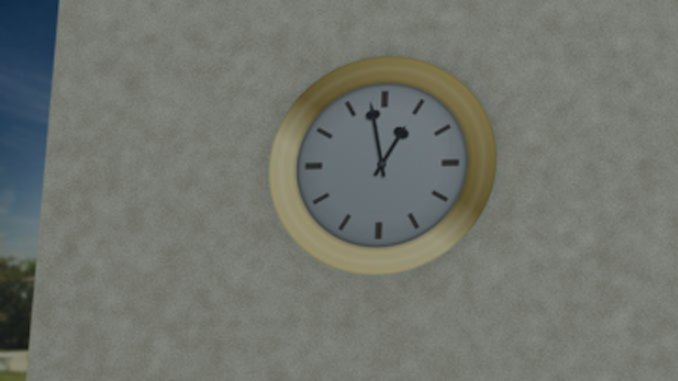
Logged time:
12h58
